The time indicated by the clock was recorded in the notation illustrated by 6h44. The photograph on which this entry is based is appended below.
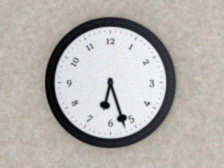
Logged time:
6h27
